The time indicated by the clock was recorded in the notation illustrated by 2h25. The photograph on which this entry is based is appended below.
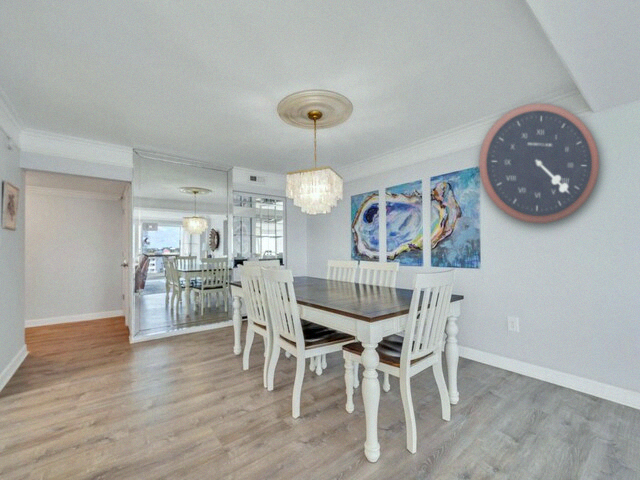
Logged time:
4h22
